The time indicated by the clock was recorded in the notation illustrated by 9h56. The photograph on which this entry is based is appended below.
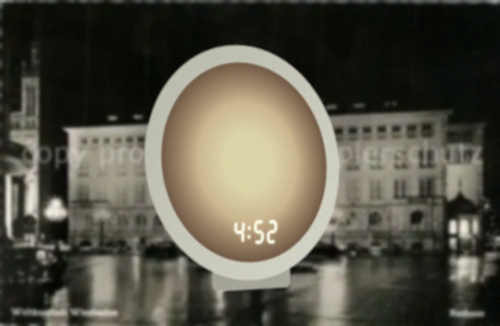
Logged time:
4h52
